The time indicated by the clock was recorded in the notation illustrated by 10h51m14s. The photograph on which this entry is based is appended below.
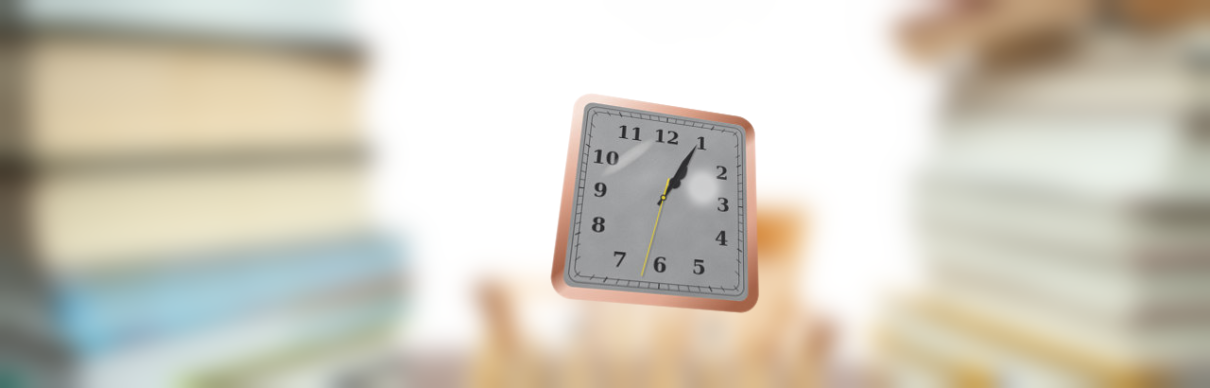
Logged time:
1h04m32s
